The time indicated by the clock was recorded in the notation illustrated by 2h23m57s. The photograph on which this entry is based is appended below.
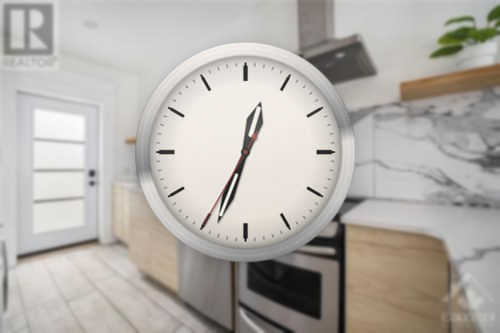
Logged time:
12h33m35s
